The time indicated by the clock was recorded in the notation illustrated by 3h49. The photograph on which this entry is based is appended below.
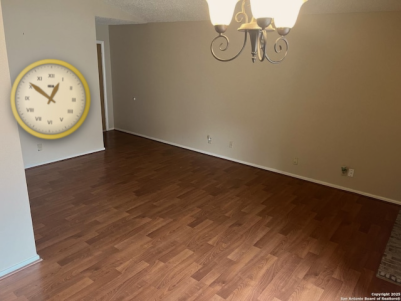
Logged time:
12h51
